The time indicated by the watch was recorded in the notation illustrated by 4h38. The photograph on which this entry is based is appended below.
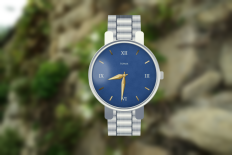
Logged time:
8h31
